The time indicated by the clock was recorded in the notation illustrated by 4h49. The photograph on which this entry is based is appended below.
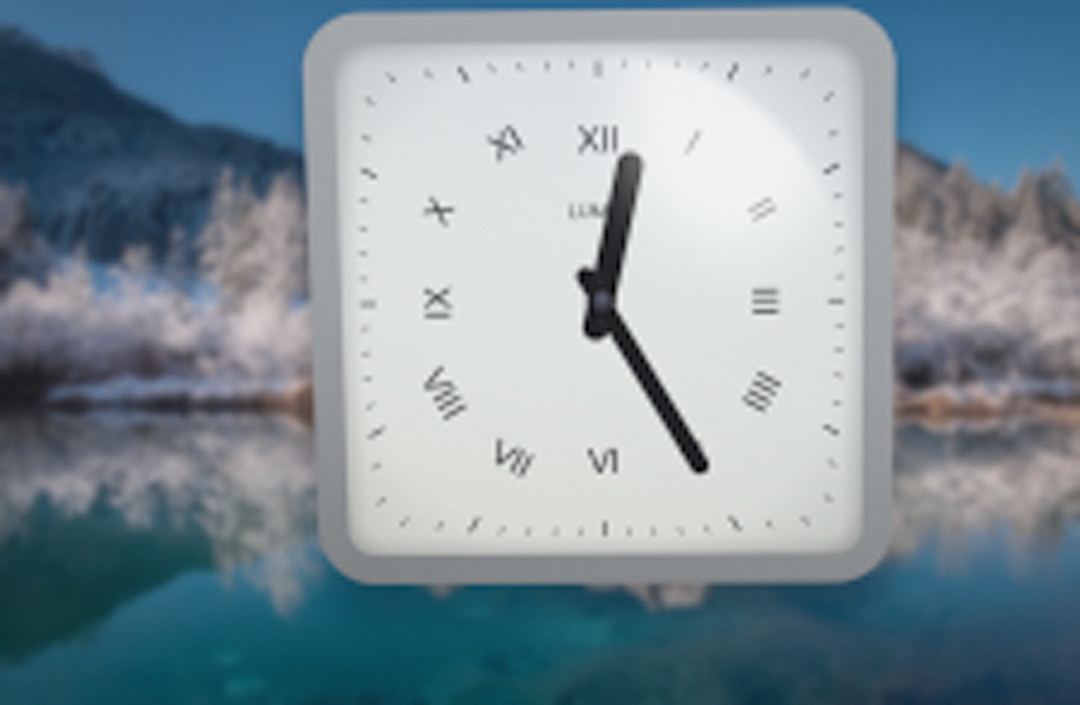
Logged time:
12h25
